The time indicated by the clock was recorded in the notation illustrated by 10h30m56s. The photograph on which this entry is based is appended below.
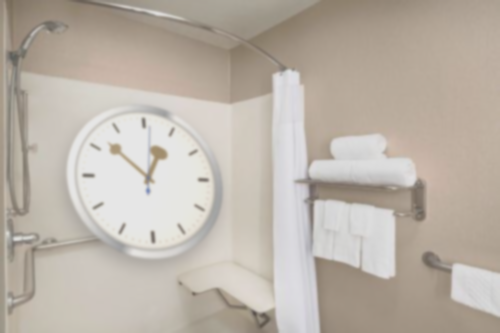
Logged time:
12h52m01s
